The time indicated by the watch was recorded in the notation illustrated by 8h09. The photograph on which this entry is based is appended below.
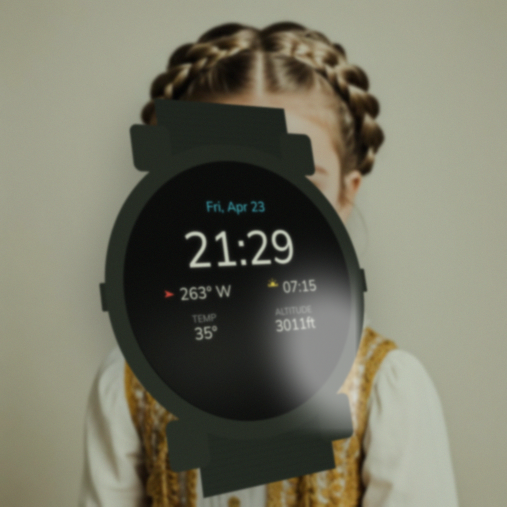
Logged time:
21h29
